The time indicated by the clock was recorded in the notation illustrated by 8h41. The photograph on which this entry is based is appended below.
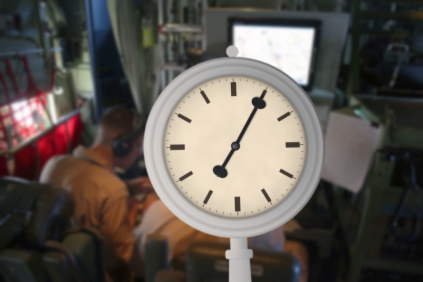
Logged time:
7h05
